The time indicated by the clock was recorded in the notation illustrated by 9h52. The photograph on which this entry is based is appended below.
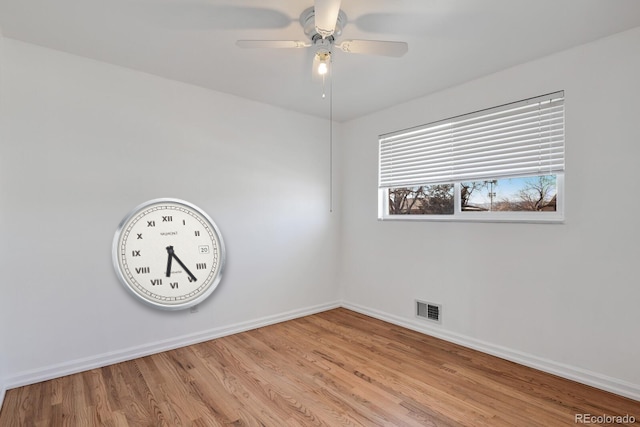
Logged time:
6h24
